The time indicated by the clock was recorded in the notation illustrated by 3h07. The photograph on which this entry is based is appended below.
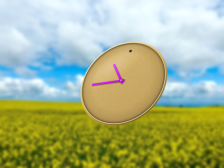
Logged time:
10h43
